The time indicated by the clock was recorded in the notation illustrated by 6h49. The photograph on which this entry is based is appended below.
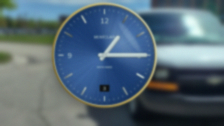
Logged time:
1h15
